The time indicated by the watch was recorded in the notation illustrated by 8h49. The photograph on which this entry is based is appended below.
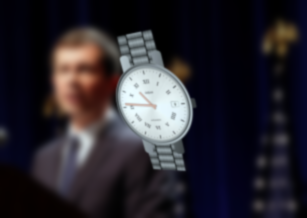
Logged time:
10h46
